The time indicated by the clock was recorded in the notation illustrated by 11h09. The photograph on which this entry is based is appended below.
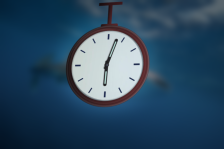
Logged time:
6h03
